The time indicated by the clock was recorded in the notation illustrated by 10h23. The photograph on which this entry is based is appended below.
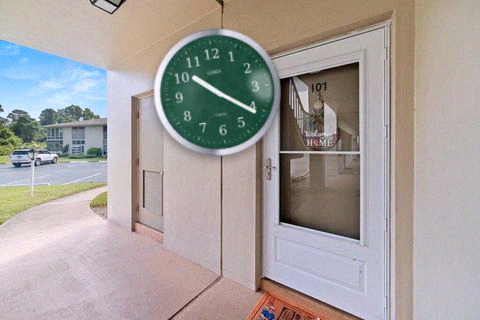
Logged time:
10h21
